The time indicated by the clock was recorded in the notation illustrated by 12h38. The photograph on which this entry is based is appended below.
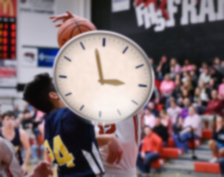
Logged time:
2h58
